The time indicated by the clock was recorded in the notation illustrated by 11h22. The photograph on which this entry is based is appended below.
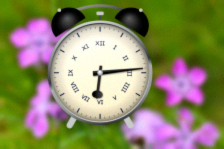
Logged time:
6h14
